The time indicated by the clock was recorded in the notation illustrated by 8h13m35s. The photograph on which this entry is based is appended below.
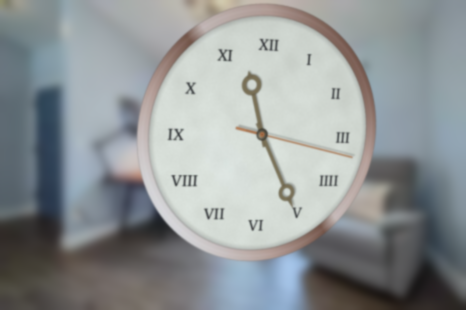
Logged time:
11h25m17s
